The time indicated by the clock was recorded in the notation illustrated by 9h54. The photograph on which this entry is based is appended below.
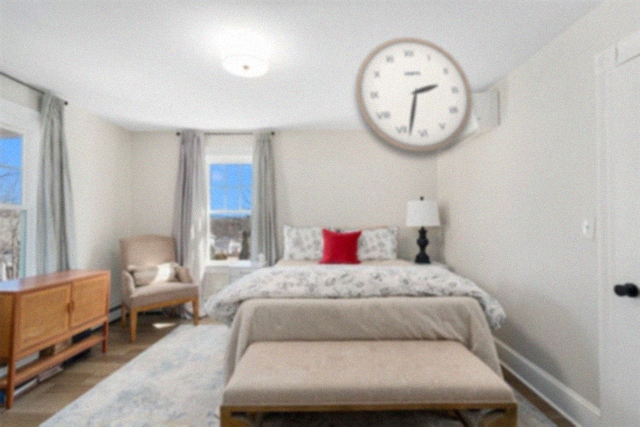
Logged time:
2h33
